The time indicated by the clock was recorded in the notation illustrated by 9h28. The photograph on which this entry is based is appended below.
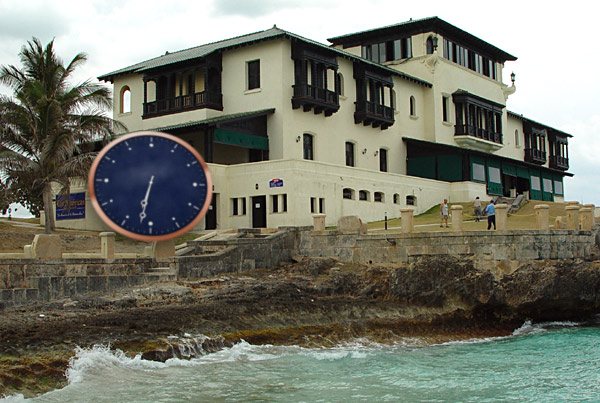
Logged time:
6h32
